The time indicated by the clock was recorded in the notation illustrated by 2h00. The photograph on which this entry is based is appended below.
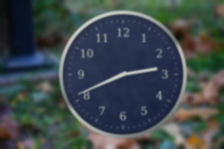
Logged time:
2h41
